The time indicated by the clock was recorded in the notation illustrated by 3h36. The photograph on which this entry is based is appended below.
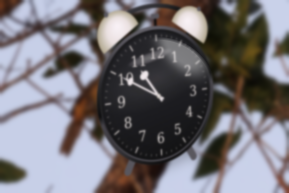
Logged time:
10h50
